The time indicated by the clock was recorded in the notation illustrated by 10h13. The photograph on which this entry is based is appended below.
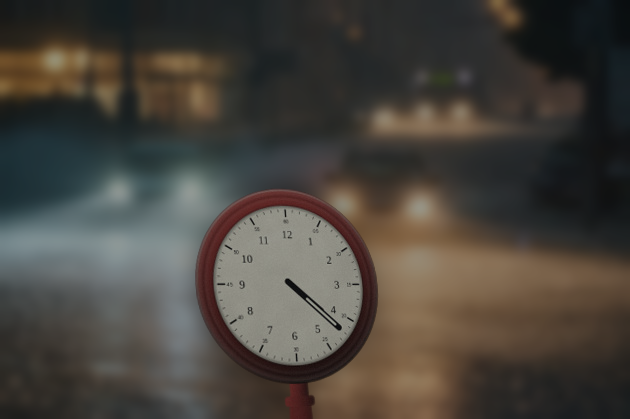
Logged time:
4h22
